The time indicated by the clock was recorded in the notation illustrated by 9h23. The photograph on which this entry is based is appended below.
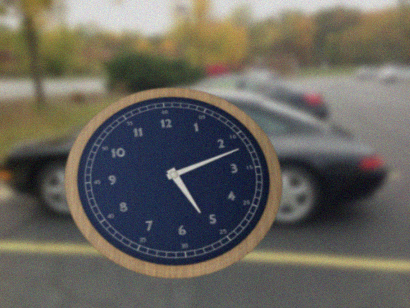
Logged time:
5h12
